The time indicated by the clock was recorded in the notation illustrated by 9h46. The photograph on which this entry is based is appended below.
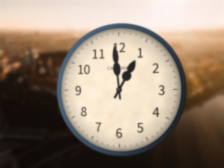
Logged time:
12h59
